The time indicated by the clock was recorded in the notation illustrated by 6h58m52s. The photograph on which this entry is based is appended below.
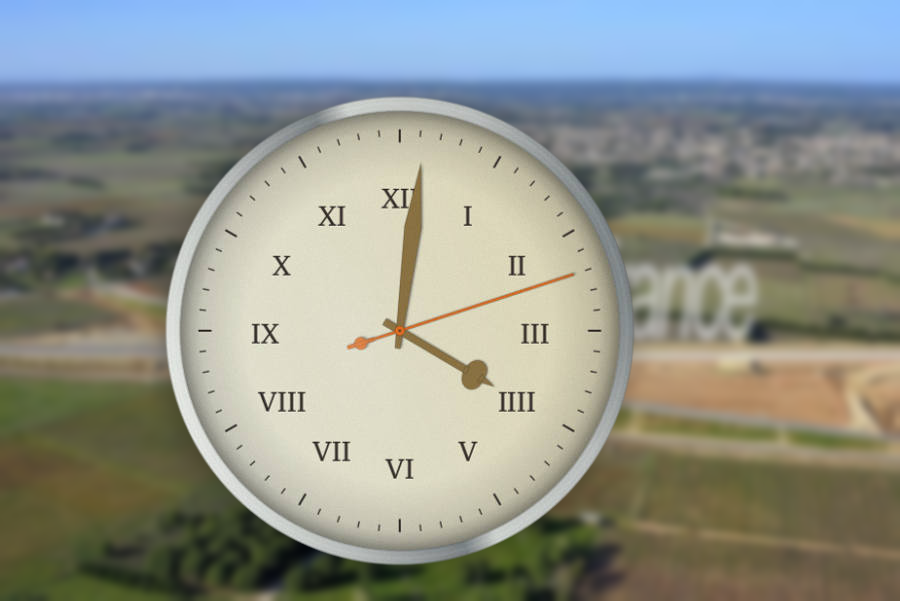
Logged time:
4h01m12s
